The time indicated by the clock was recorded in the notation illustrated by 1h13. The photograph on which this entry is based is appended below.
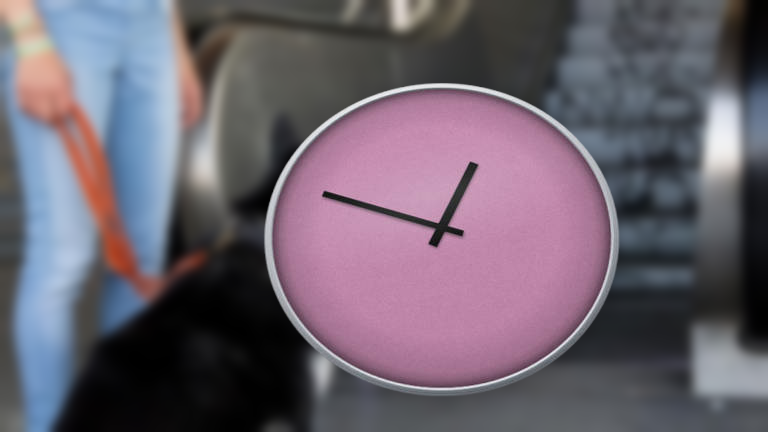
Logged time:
12h48
